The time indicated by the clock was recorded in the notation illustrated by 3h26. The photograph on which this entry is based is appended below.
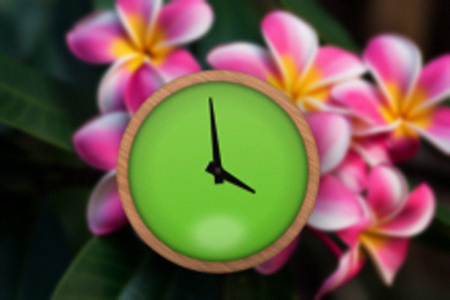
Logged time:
3h59
